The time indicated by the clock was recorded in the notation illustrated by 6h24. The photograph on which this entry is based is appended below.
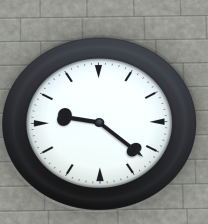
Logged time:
9h22
